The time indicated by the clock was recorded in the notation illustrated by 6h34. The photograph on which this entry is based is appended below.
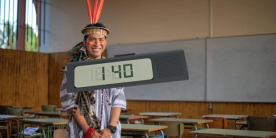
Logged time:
1h40
